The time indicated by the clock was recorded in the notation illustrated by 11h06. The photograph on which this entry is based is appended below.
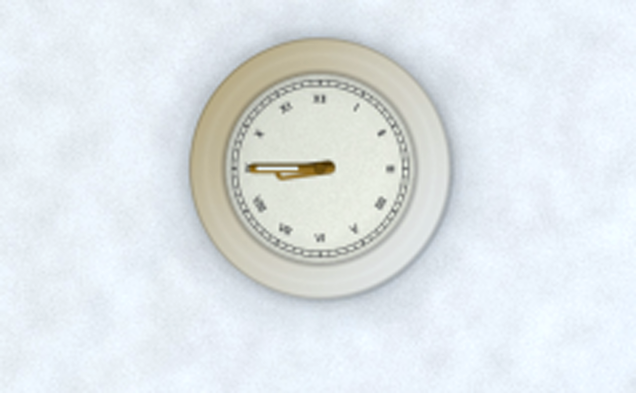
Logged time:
8h45
